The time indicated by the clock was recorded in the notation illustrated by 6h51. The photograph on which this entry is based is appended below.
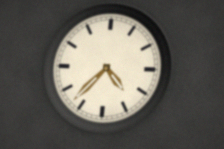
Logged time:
4h37
